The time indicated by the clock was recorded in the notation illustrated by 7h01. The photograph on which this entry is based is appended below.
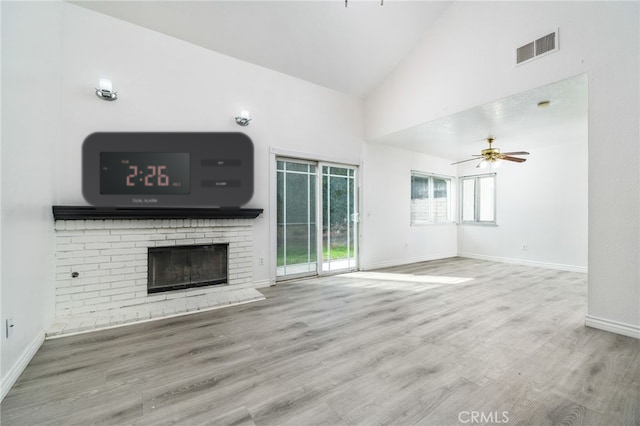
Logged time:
2h26
